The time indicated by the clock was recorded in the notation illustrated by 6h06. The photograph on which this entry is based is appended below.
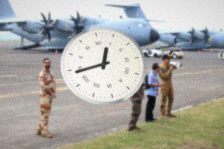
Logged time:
12h44
